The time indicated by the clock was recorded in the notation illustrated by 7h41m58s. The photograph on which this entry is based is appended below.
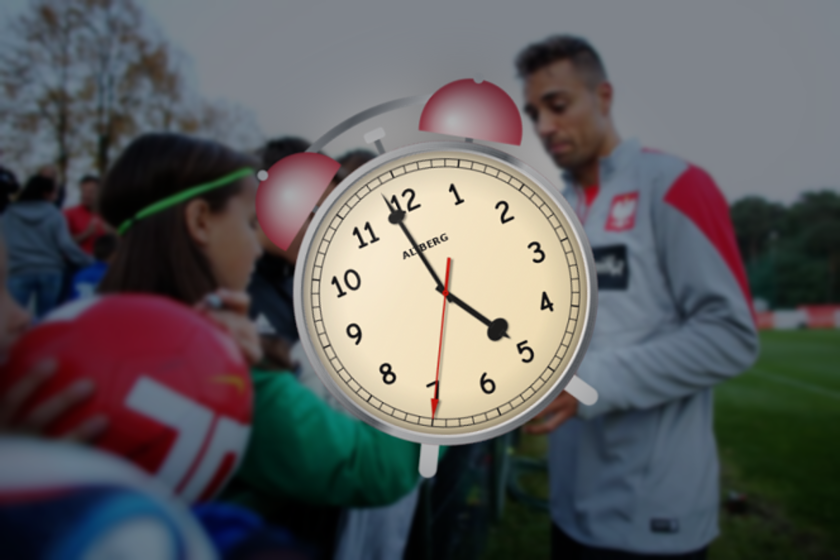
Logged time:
4h58m35s
